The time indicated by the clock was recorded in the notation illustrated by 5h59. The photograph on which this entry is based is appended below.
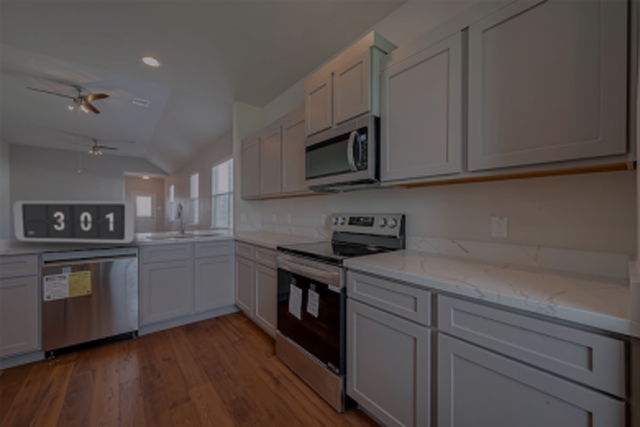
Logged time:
3h01
